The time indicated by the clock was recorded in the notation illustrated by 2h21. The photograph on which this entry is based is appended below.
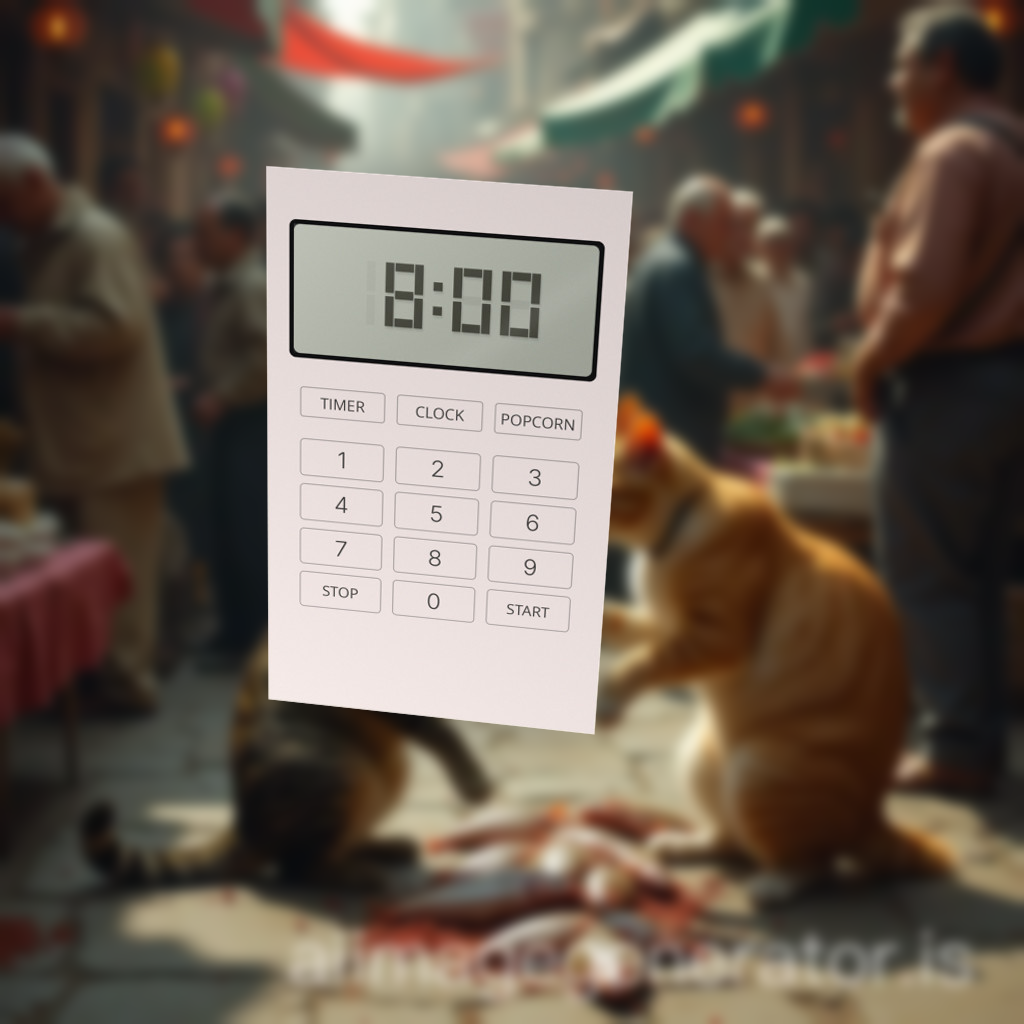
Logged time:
8h00
